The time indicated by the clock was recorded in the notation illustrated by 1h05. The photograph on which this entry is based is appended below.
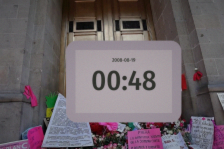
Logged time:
0h48
